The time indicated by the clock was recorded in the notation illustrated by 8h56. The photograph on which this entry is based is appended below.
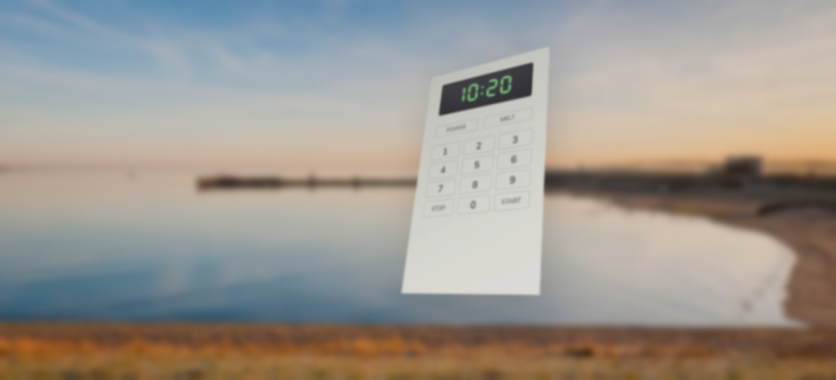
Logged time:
10h20
